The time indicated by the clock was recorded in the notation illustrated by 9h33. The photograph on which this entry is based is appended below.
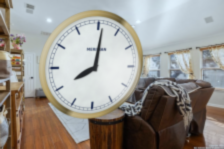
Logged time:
8h01
